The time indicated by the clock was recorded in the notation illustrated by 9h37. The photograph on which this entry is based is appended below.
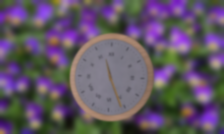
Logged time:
11h26
